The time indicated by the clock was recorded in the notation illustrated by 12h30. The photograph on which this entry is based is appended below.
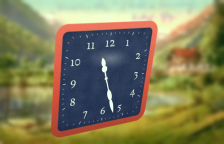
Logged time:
11h27
